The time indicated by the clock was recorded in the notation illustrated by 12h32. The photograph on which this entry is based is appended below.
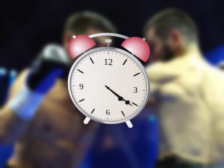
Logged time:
4h21
